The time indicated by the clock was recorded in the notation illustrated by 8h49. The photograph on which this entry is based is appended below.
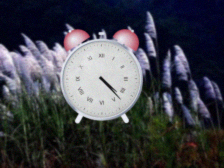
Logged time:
4h23
